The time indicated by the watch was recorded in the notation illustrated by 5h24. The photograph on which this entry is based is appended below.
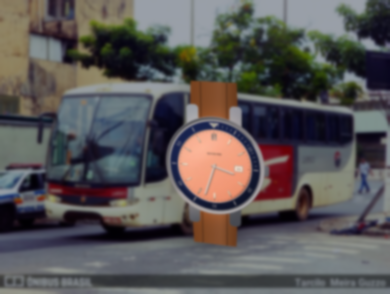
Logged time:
3h33
